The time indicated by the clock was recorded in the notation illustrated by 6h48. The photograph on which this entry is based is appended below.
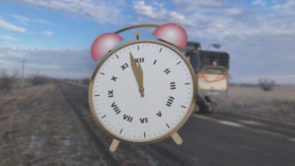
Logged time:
11h58
